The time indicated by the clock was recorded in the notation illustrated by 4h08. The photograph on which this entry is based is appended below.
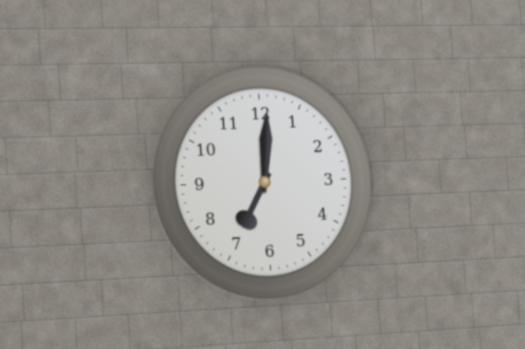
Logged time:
7h01
